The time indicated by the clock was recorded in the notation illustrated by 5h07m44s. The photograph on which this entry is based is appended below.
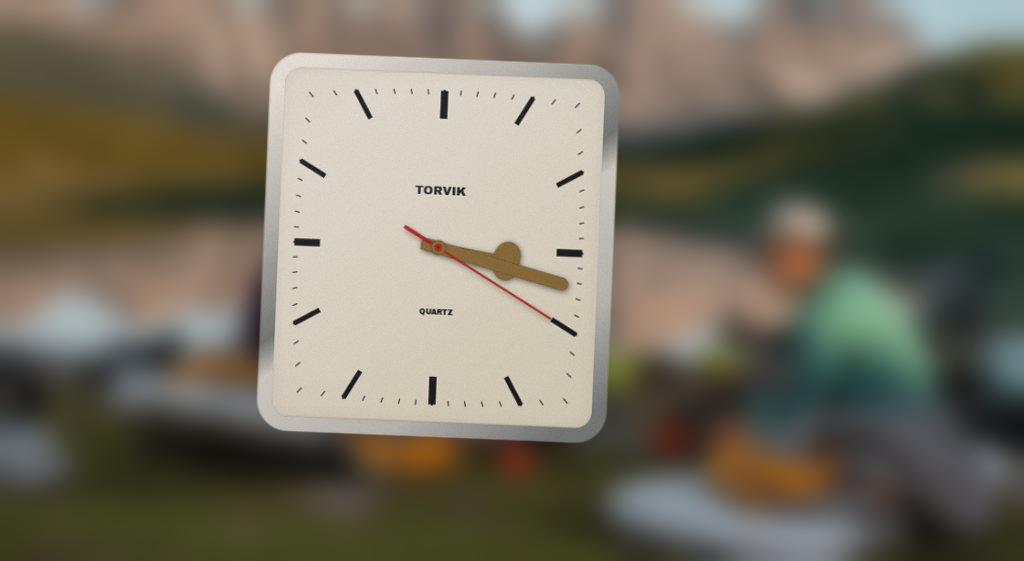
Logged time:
3h17m20s
